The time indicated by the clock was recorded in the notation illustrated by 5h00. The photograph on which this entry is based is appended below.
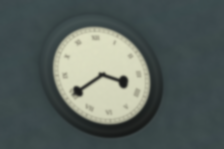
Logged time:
3h40
